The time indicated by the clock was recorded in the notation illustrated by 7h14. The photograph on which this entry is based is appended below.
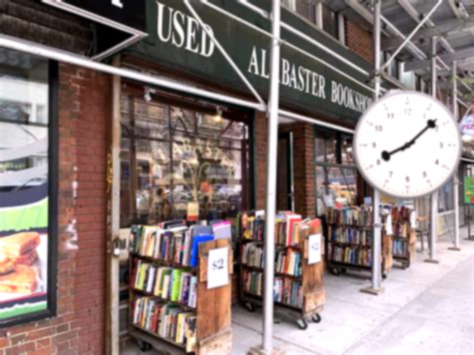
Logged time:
8h08
